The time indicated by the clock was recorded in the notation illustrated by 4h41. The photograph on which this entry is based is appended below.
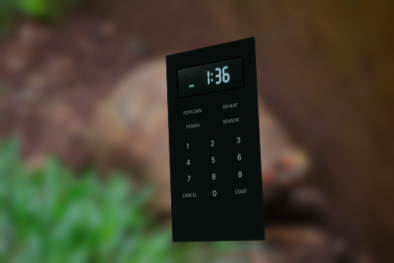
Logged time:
1h36
